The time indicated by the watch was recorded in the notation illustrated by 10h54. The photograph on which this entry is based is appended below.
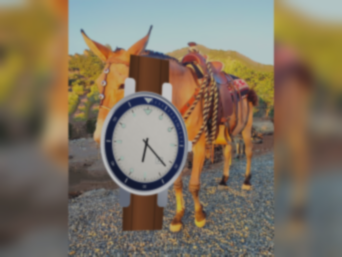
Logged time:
6h22
